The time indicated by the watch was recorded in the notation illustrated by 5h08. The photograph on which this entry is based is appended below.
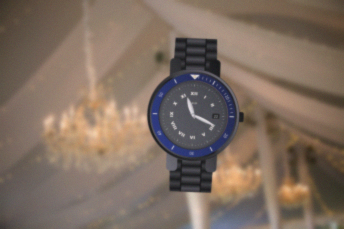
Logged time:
11h19
